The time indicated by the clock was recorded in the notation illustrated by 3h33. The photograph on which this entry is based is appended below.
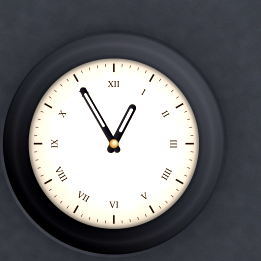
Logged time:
12h55
